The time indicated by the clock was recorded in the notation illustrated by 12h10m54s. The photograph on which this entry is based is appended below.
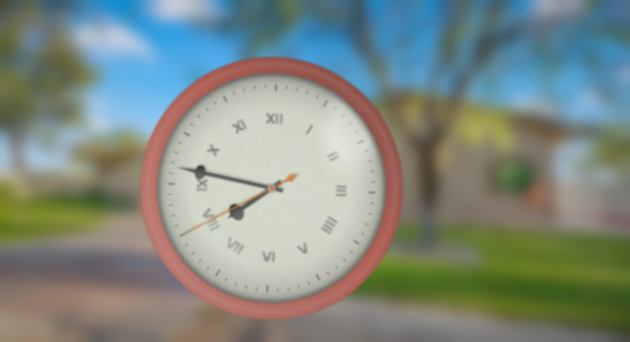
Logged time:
7h46m40s
